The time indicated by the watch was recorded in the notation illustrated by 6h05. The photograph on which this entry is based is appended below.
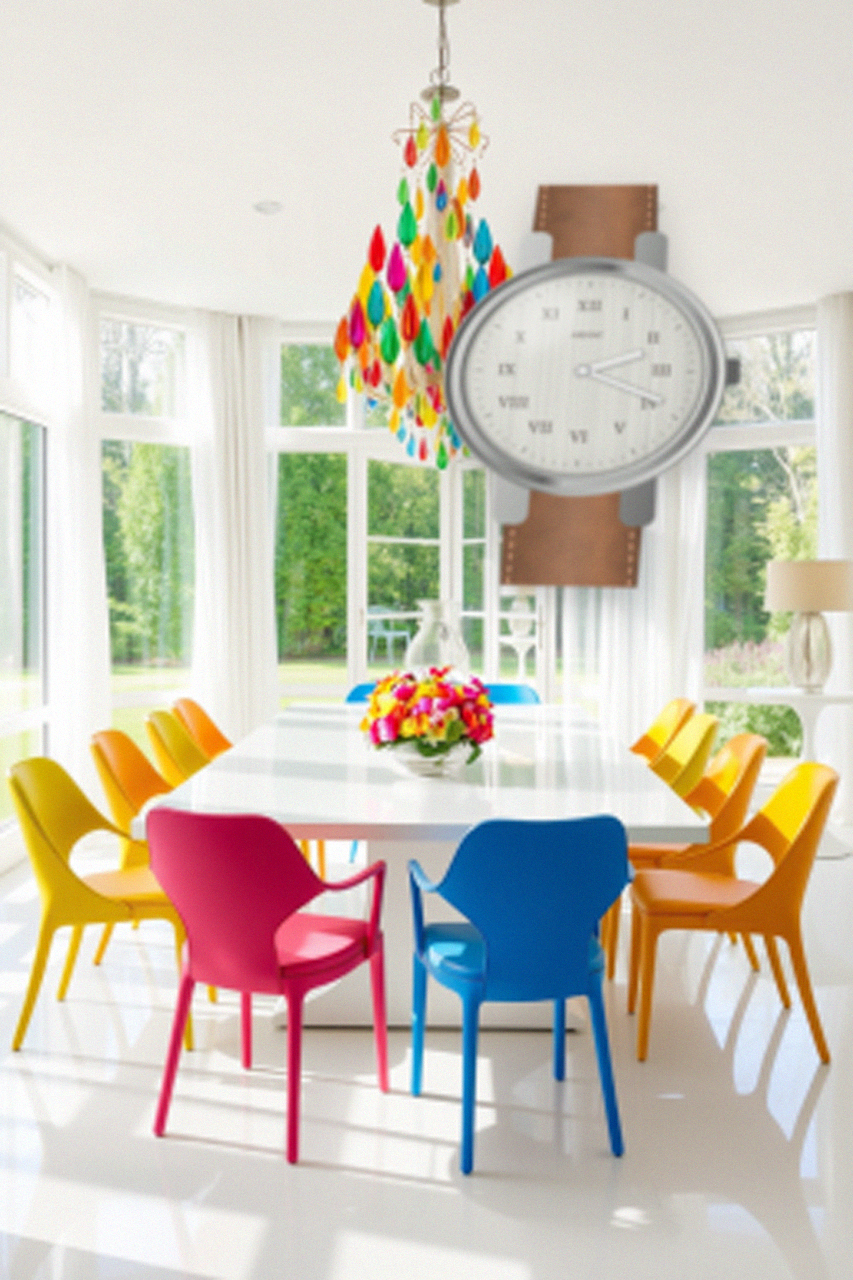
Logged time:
2h19
